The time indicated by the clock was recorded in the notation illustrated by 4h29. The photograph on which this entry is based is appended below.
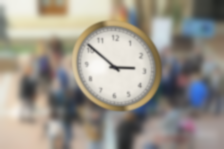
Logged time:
2h51
